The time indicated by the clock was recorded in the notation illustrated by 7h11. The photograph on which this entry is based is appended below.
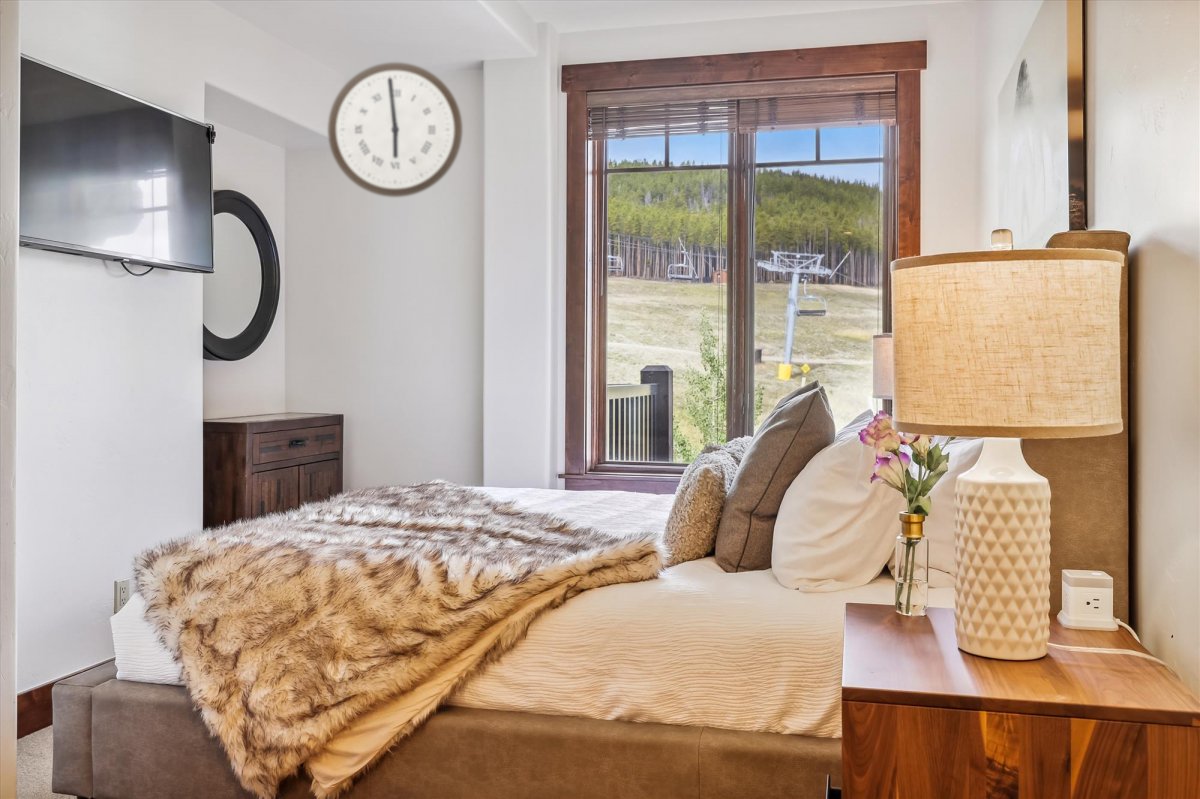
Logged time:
5h59
